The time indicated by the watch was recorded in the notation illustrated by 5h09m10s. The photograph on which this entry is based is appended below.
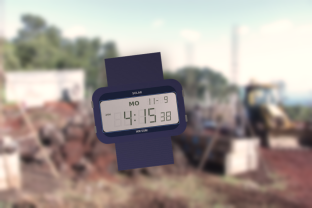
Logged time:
4h15m38s
